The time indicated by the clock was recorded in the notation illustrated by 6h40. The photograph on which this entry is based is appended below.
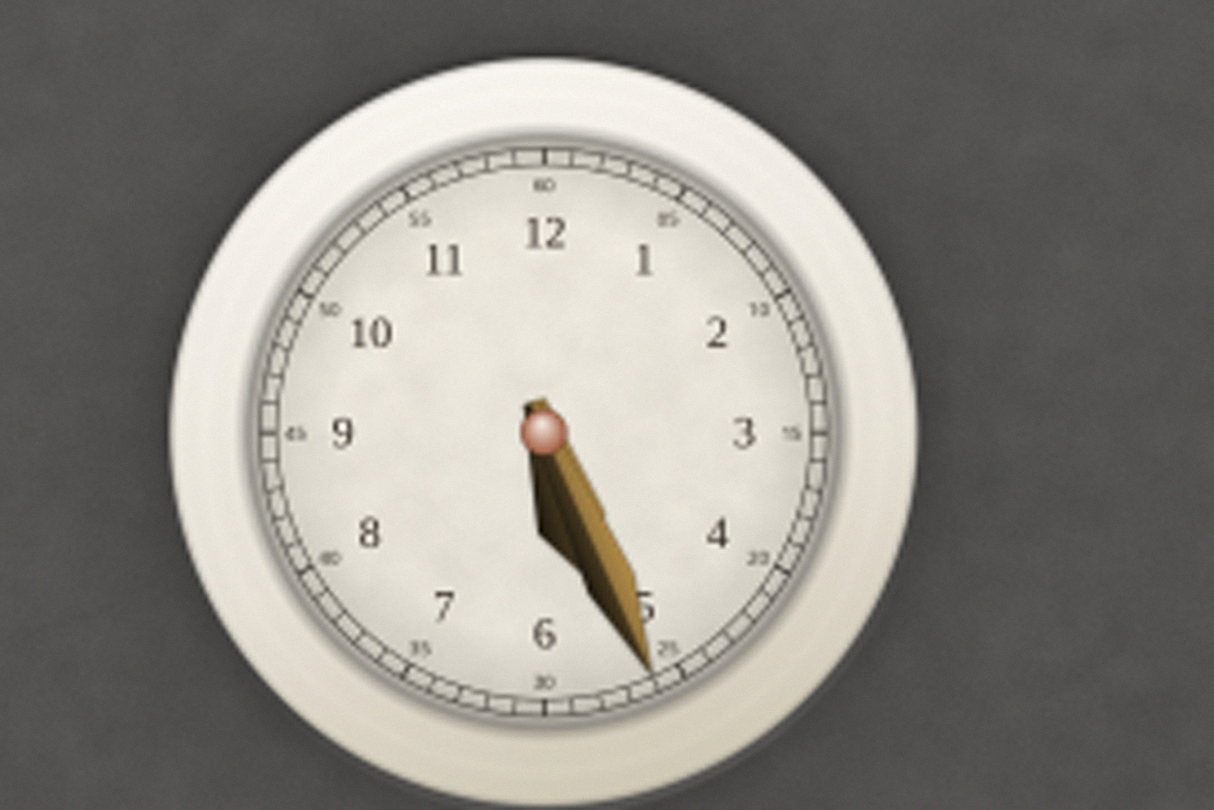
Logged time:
5h26
